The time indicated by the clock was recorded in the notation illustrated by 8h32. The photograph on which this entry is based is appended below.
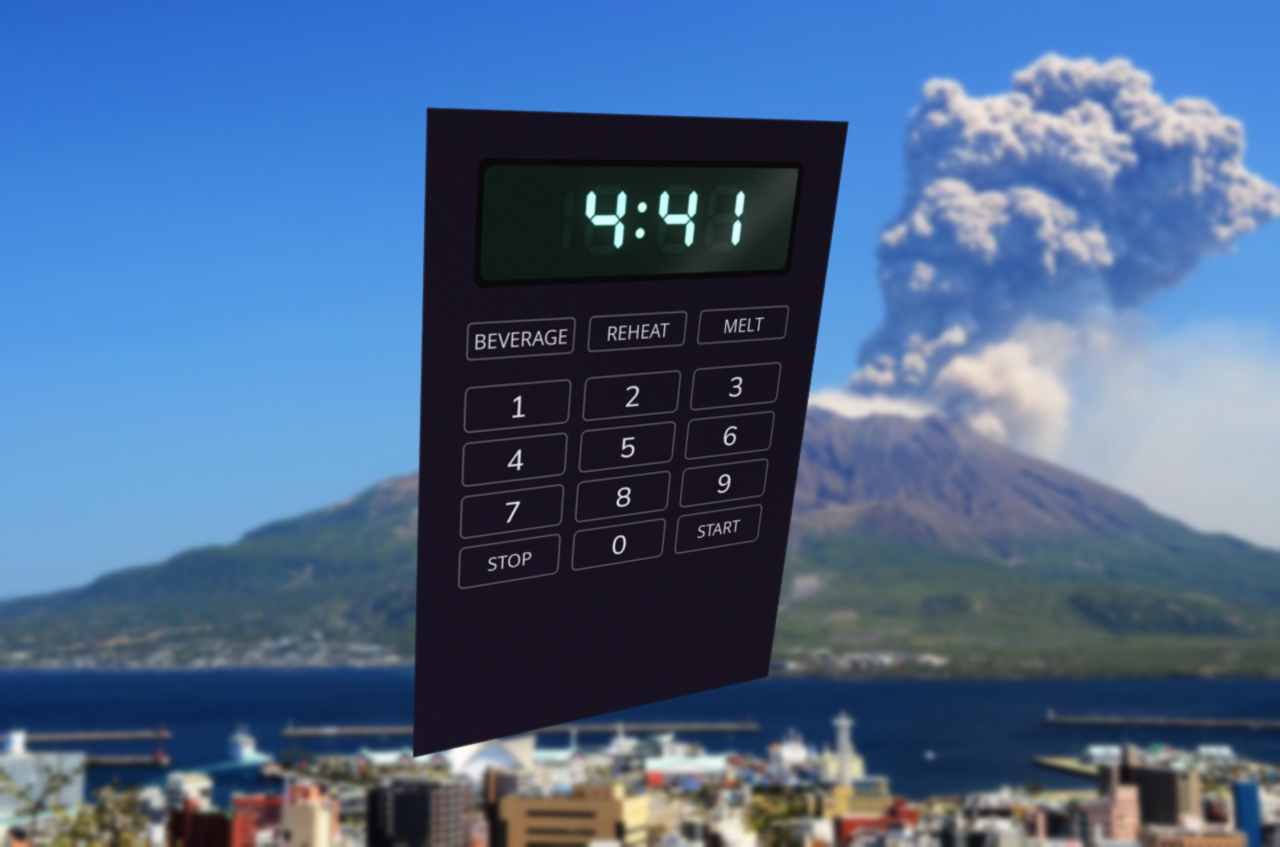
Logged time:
4h41
